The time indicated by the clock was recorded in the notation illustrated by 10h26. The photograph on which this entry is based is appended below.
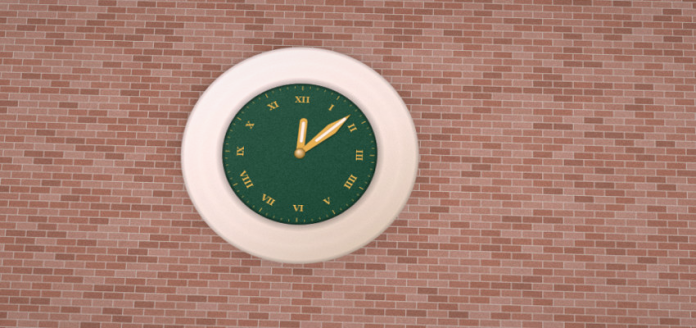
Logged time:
12h08
